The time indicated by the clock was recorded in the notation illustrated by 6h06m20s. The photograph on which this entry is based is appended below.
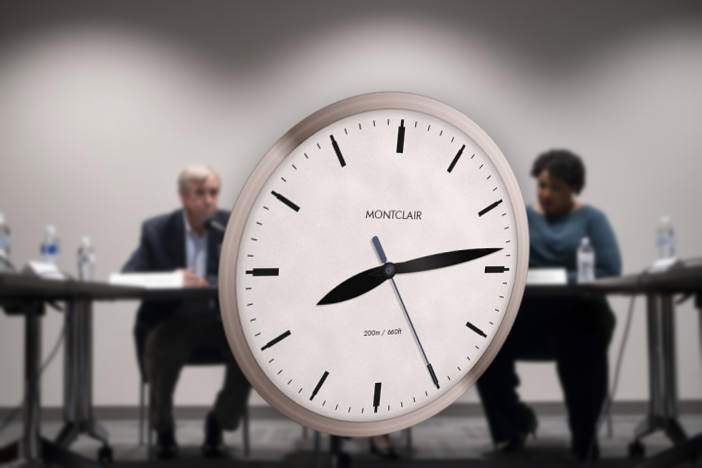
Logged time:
8h13m25s
